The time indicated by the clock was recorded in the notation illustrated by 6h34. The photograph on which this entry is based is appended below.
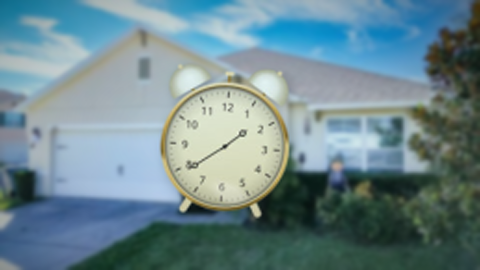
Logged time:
1h39
